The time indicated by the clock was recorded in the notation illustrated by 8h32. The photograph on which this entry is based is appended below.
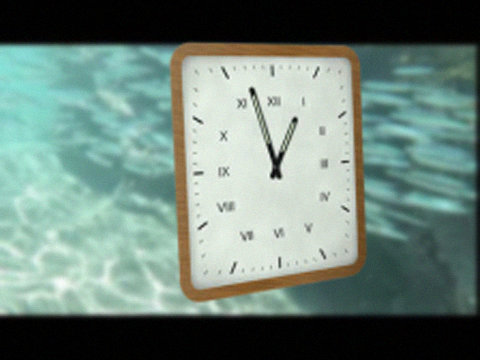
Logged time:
12h57
